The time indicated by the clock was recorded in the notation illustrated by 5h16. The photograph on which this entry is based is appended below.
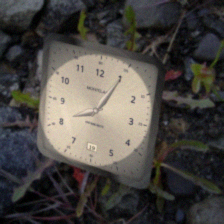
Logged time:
8h05
